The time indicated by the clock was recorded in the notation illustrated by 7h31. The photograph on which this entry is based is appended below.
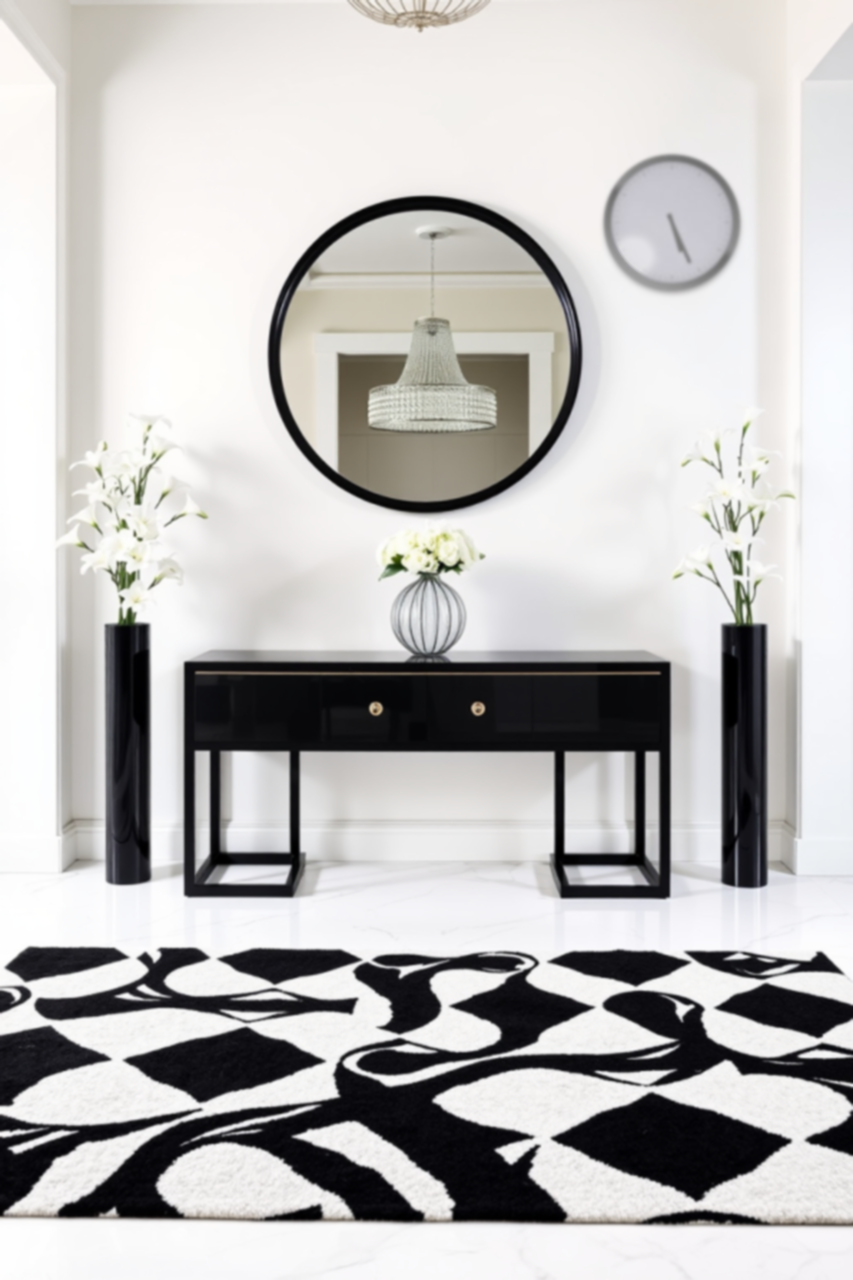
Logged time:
5h26
